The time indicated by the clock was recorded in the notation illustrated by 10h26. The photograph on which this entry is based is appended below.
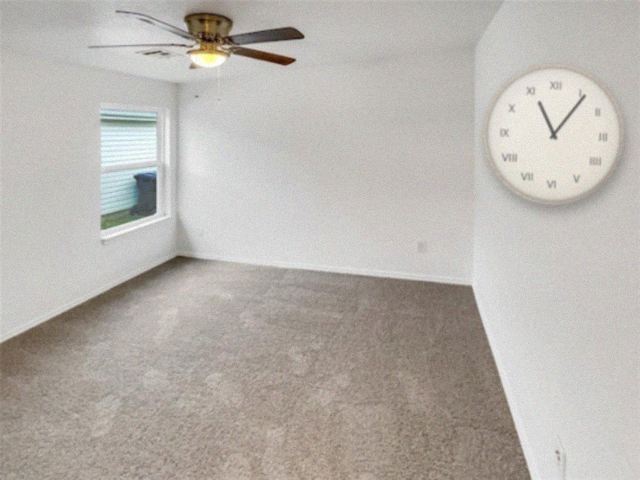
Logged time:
11h06
